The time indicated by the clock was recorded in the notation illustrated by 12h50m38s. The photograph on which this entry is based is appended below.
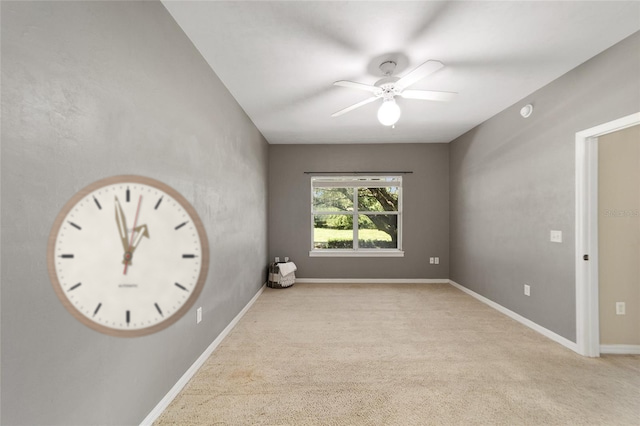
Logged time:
12h58m02s
